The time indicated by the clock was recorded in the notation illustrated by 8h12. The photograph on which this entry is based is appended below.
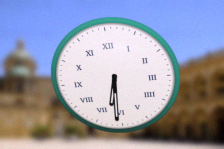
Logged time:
6h31
